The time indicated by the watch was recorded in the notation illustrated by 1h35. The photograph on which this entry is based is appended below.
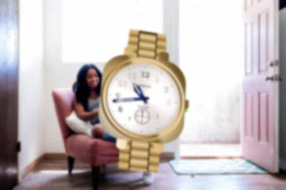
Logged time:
10h43
